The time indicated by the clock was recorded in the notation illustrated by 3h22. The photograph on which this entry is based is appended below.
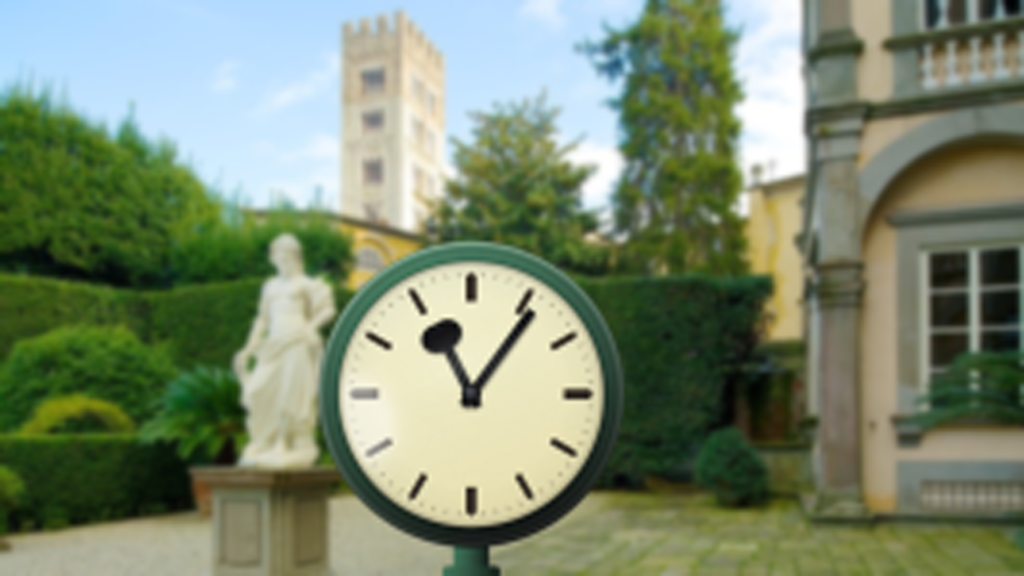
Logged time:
11h06
